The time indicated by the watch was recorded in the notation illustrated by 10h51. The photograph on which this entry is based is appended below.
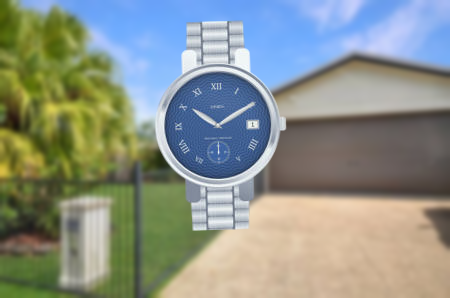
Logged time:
10h10
